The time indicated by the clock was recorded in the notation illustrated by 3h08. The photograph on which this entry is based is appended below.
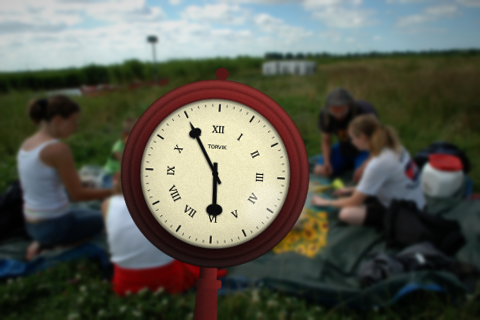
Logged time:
5h55
